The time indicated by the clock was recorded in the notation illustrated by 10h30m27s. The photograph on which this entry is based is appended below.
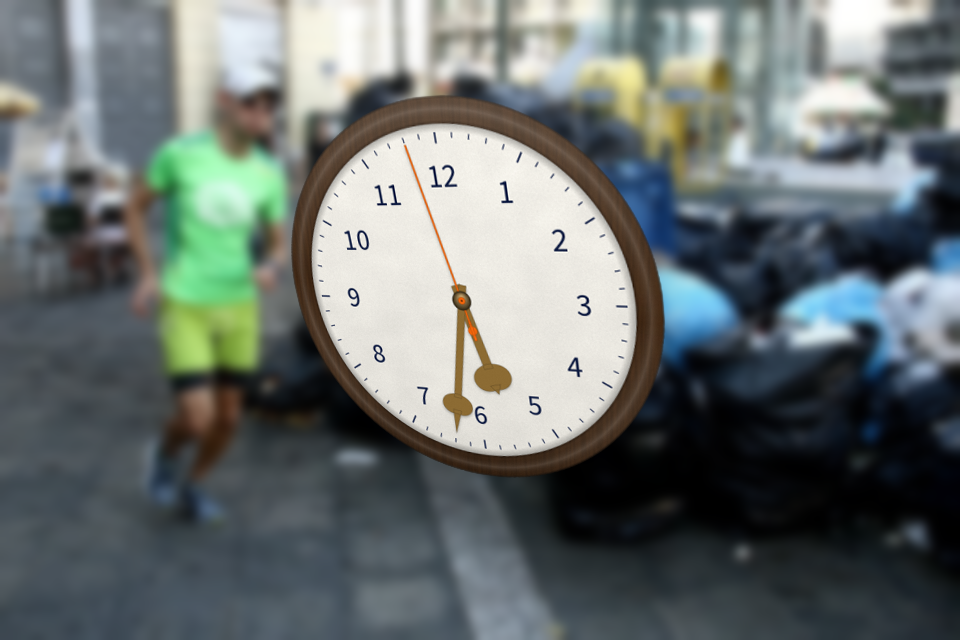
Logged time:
5h31m58s
